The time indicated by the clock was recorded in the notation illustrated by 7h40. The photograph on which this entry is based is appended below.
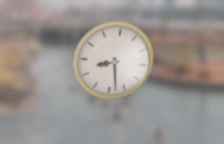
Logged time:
8h28
